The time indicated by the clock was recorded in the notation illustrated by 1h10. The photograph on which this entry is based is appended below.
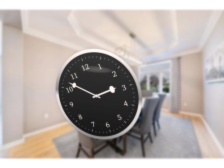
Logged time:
2h52
